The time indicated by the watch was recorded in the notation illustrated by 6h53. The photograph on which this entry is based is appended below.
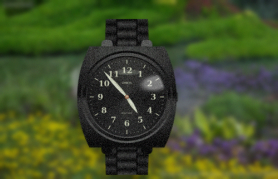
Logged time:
4h53
